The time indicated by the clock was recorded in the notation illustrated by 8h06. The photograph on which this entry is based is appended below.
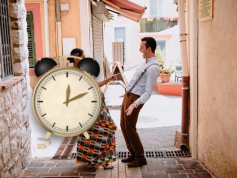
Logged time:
12h11
